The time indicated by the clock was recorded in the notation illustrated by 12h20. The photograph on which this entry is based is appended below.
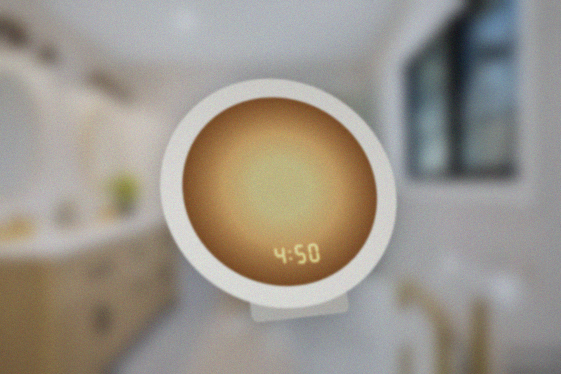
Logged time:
4h50
